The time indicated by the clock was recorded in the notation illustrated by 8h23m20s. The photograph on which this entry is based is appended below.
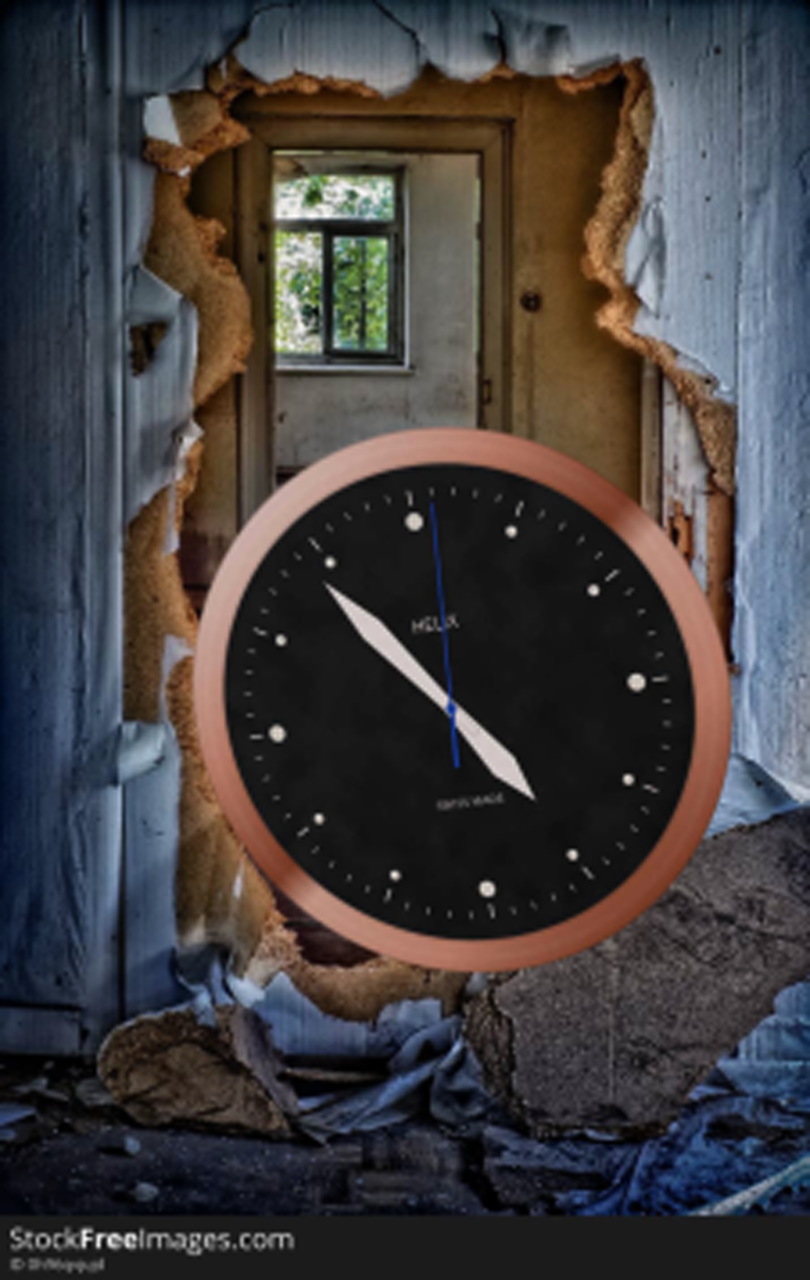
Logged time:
4h54m01s
